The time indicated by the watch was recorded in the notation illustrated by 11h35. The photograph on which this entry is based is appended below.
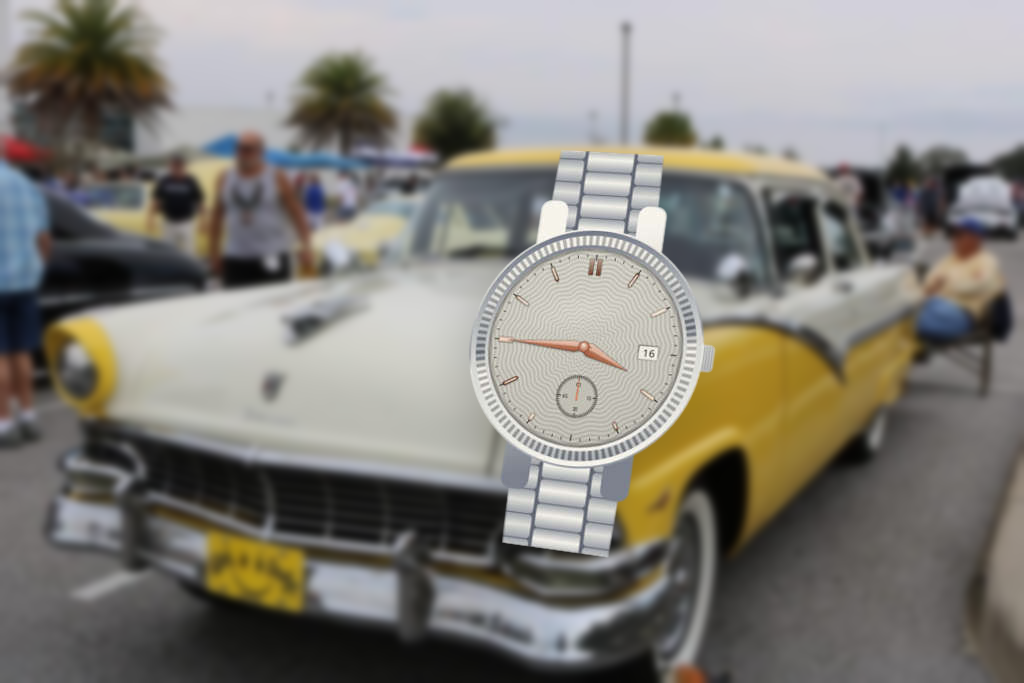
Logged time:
3h45
